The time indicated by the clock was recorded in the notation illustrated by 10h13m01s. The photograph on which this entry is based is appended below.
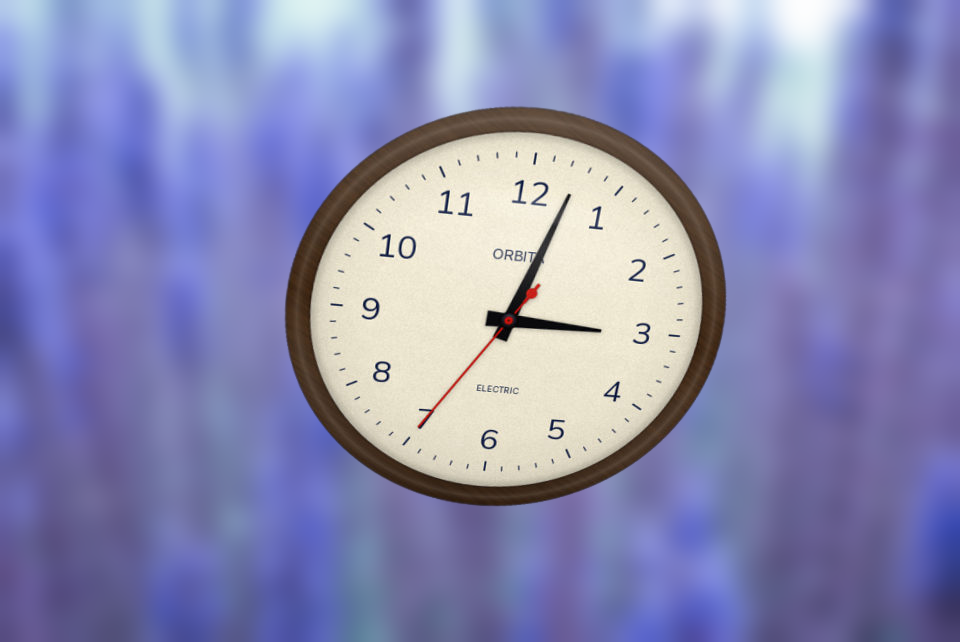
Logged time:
3h02m35s
